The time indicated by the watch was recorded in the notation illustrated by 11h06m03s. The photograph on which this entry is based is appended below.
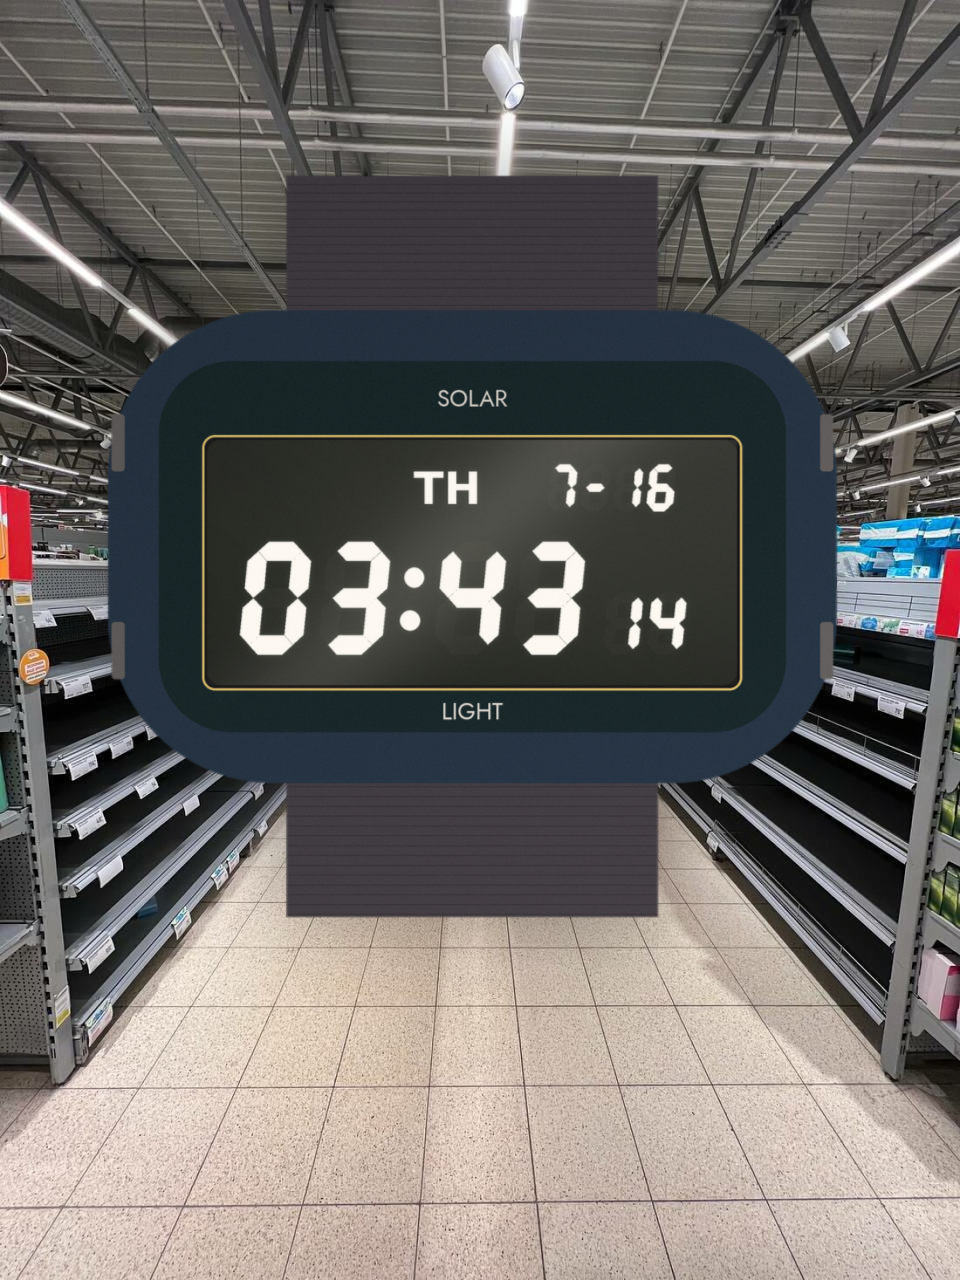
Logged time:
3h43m14s
